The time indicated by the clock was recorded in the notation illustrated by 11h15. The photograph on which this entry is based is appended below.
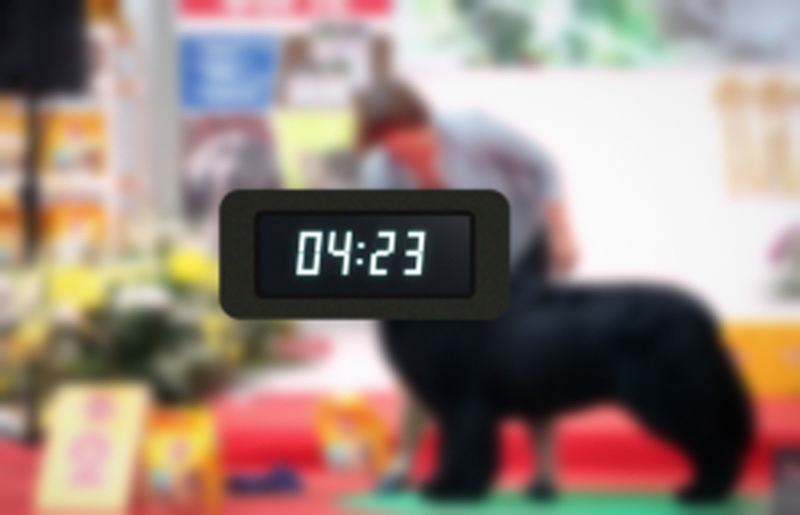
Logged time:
4h23
